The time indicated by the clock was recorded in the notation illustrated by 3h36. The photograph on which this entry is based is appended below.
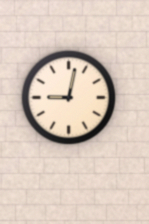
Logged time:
9h02
